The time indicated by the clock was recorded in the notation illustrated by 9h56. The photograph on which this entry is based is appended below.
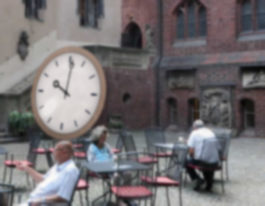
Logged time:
10h01
